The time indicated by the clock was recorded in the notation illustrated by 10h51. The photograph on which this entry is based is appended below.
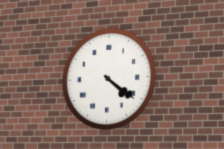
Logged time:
4h21
